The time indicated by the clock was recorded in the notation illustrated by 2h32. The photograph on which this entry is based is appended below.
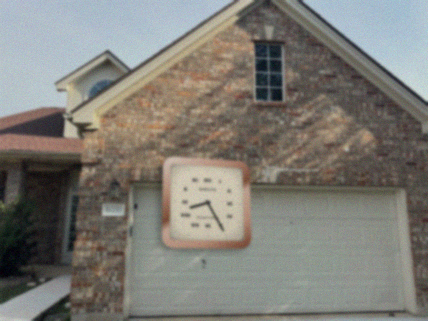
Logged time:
8h25
